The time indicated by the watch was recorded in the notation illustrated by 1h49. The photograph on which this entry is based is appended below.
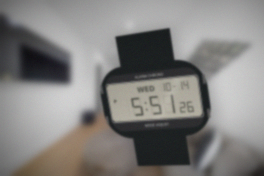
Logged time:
5h51
